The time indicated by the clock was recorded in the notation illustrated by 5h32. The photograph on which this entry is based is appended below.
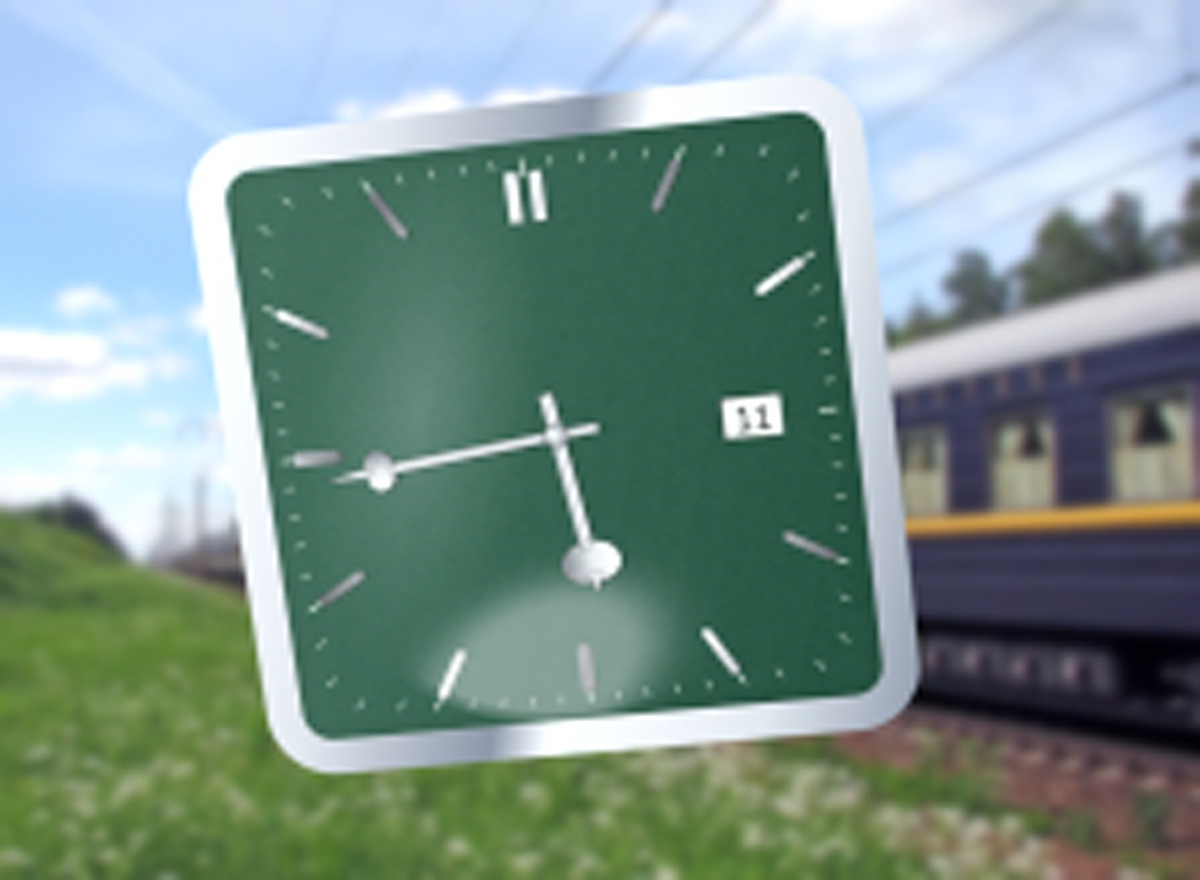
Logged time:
5h44
